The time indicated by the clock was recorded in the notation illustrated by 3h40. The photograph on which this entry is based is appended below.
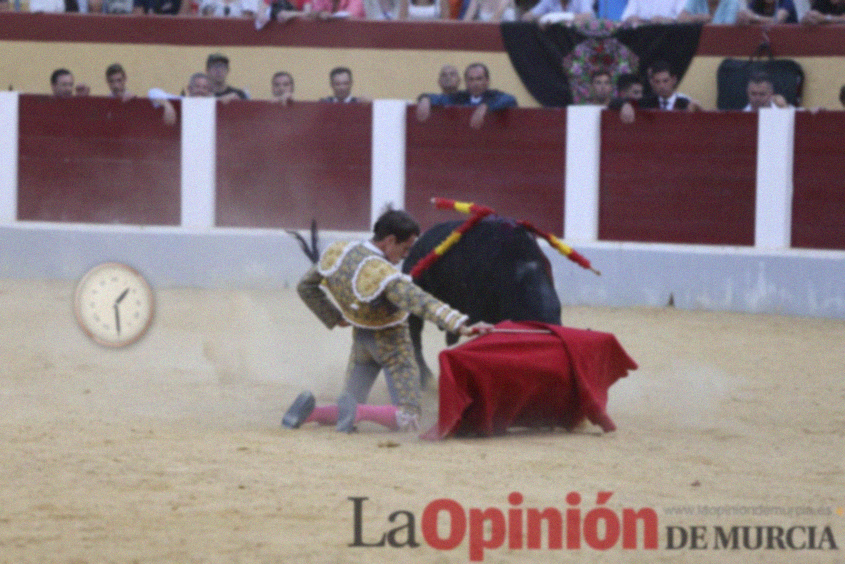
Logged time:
1h30
